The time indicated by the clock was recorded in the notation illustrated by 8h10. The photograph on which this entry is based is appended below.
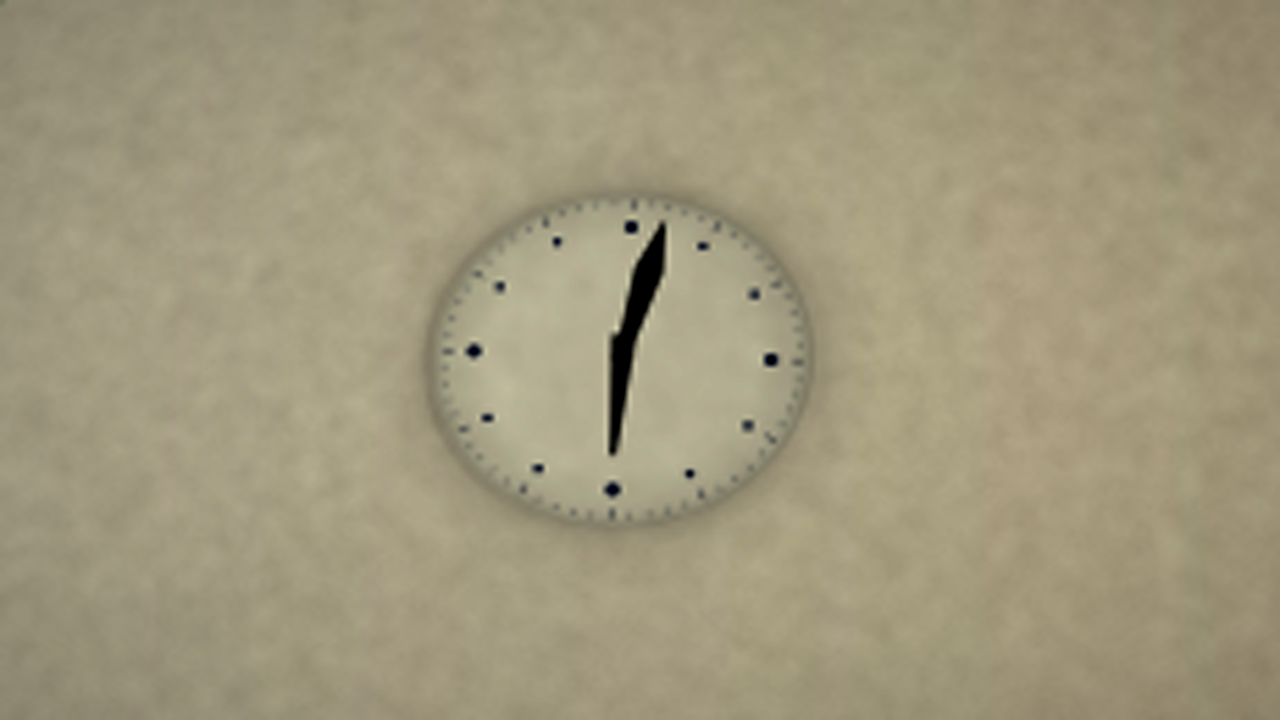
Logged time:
6h02
